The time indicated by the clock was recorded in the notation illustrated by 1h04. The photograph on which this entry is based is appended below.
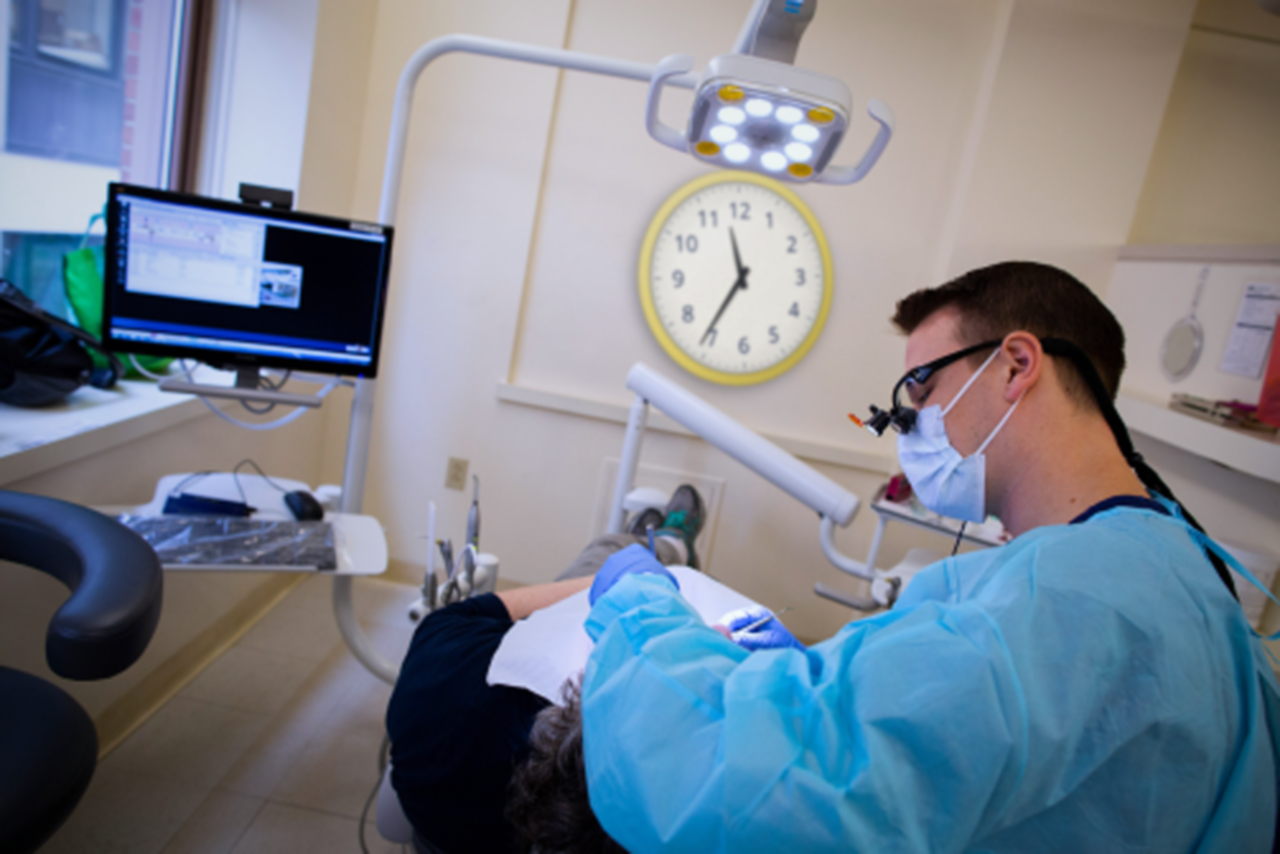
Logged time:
11h36
